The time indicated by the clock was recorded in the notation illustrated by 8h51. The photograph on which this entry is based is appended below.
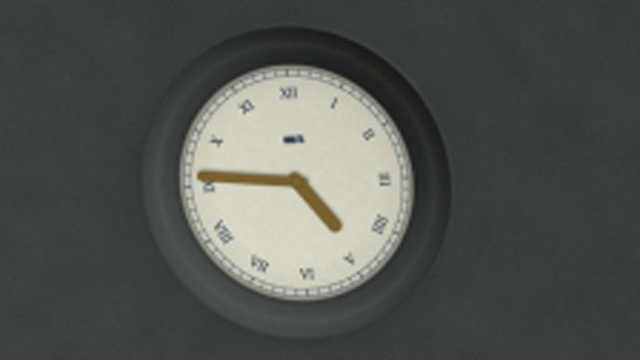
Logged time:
4h46
